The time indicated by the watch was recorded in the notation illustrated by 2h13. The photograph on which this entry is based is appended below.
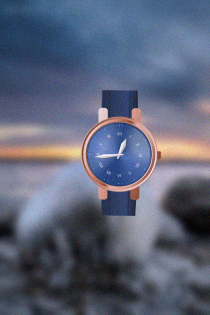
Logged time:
12h44
